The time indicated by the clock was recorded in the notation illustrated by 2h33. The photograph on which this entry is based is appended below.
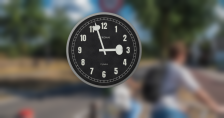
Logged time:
2h57
